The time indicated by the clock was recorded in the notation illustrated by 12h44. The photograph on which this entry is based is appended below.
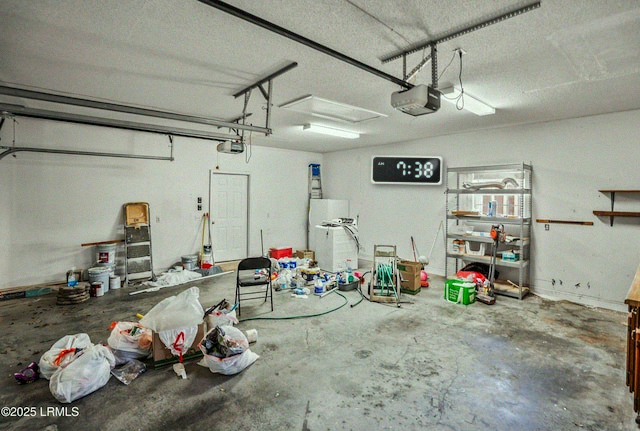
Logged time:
7h38
